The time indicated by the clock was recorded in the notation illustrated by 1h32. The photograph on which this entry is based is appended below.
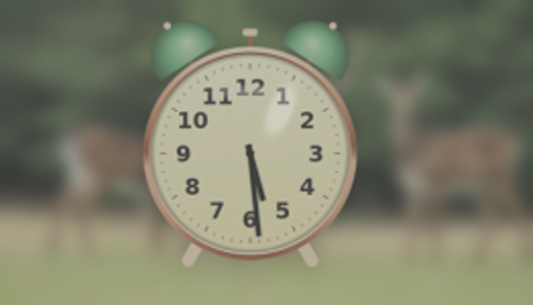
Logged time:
5h29
